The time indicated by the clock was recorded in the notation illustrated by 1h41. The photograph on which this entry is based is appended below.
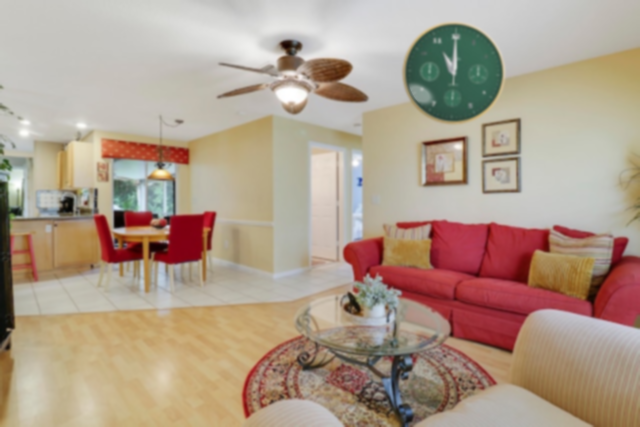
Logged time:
11h00
